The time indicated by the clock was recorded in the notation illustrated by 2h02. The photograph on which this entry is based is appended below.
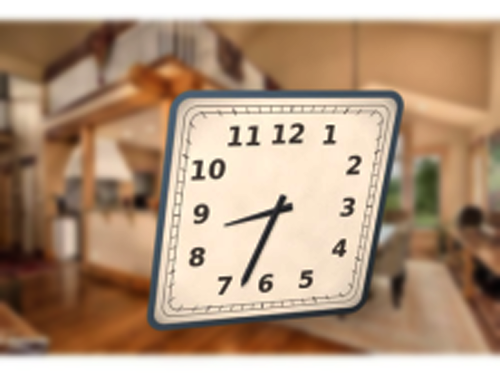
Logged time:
8h33
